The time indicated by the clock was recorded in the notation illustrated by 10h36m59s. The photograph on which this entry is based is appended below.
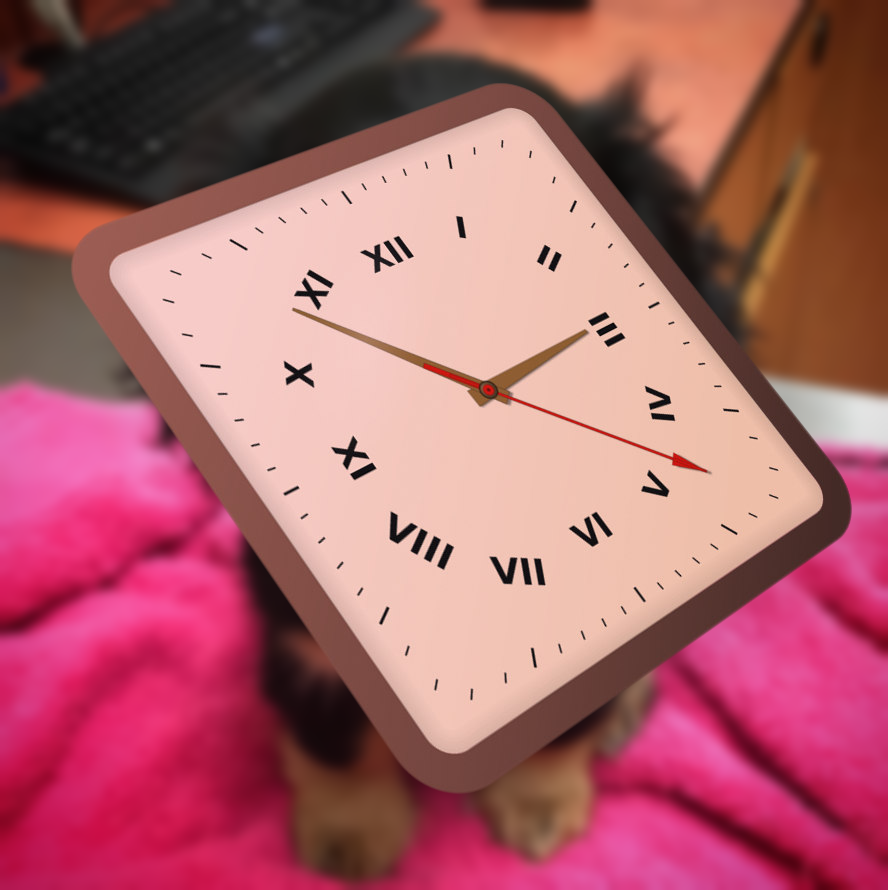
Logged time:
2h53m23s
